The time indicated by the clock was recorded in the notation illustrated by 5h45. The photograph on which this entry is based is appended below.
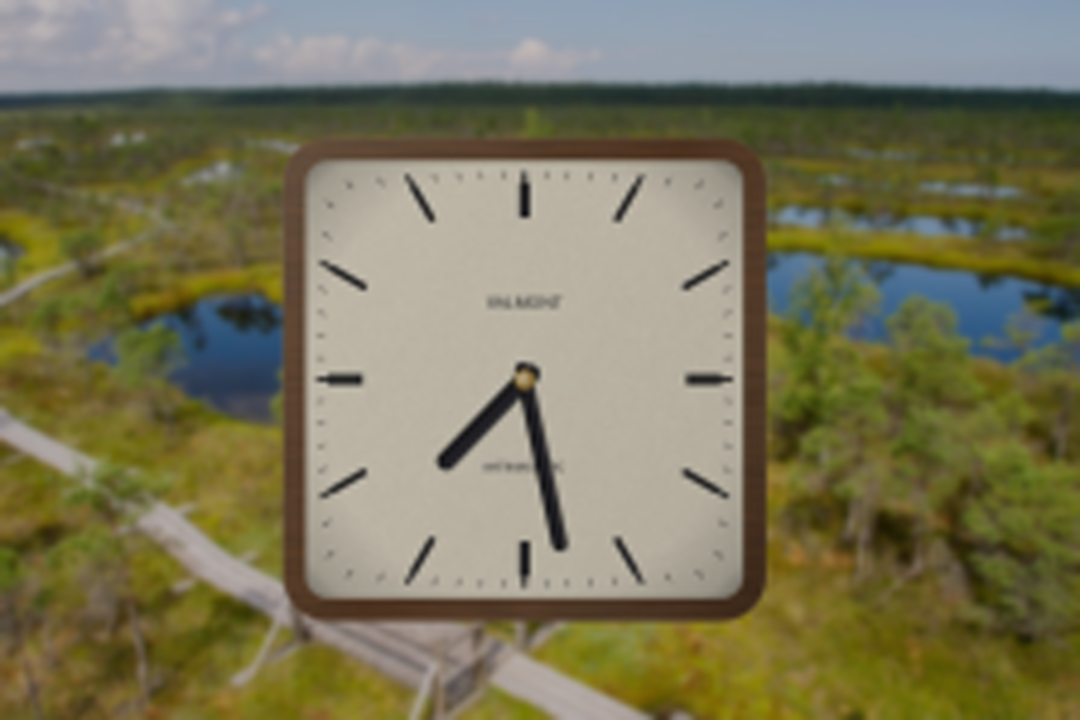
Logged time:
7h28
